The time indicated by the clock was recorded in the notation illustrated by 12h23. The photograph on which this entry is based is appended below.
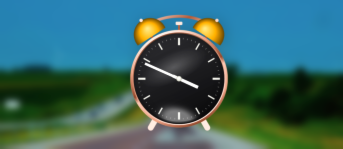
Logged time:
3h49
